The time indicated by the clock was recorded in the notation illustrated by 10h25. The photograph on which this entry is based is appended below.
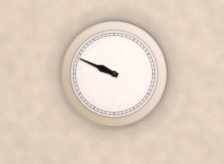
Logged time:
9h49
